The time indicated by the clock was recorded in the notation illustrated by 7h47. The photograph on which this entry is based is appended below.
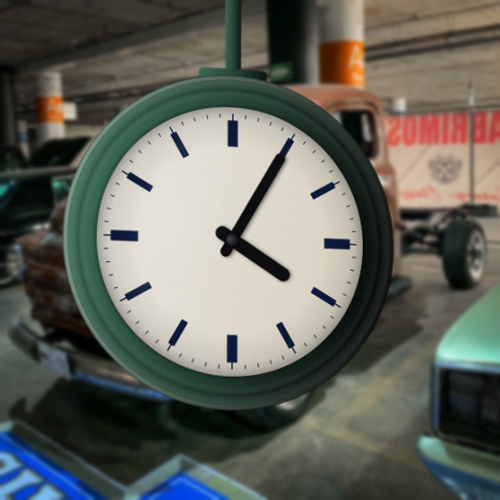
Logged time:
4h05
